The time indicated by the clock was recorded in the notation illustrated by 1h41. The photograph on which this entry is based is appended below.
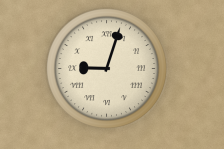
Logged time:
9h03
